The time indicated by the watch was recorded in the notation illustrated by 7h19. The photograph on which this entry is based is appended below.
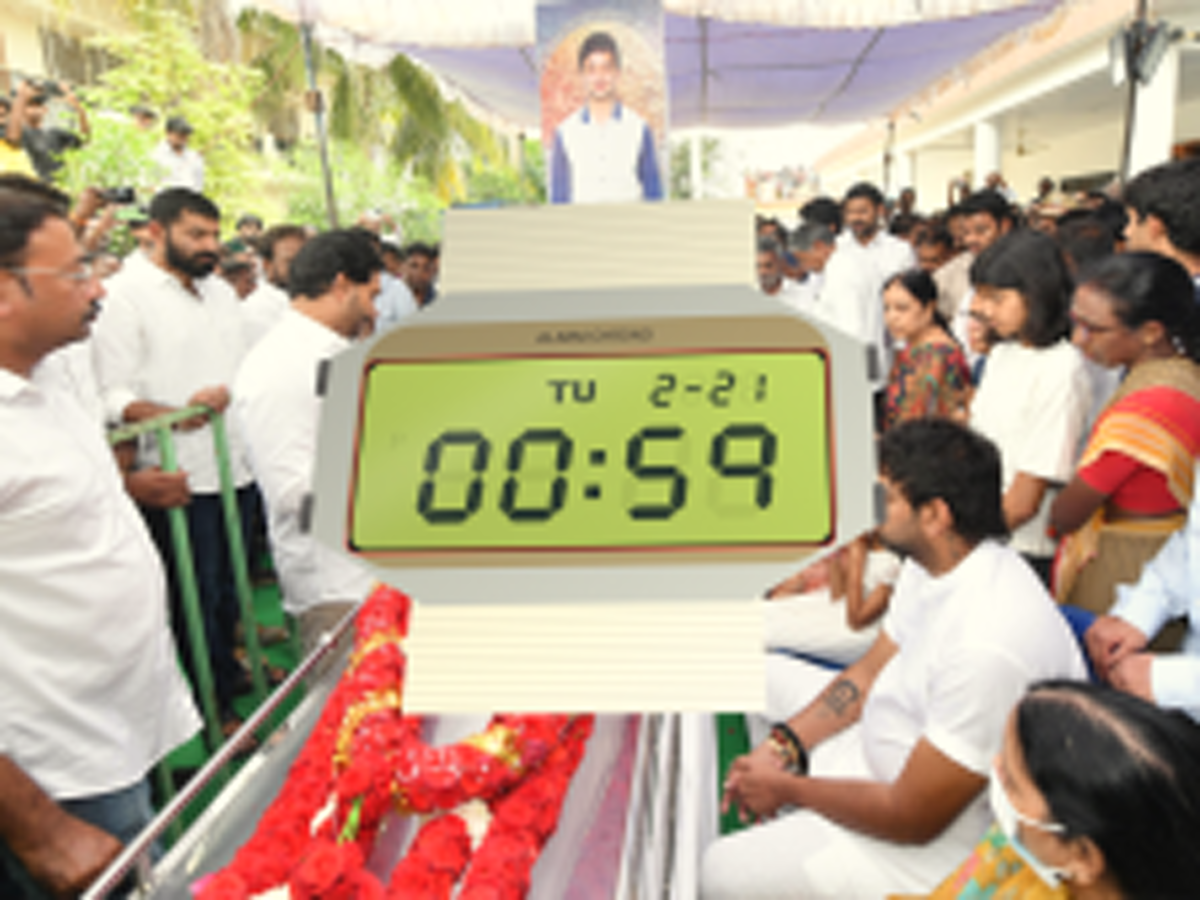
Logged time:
0h59
